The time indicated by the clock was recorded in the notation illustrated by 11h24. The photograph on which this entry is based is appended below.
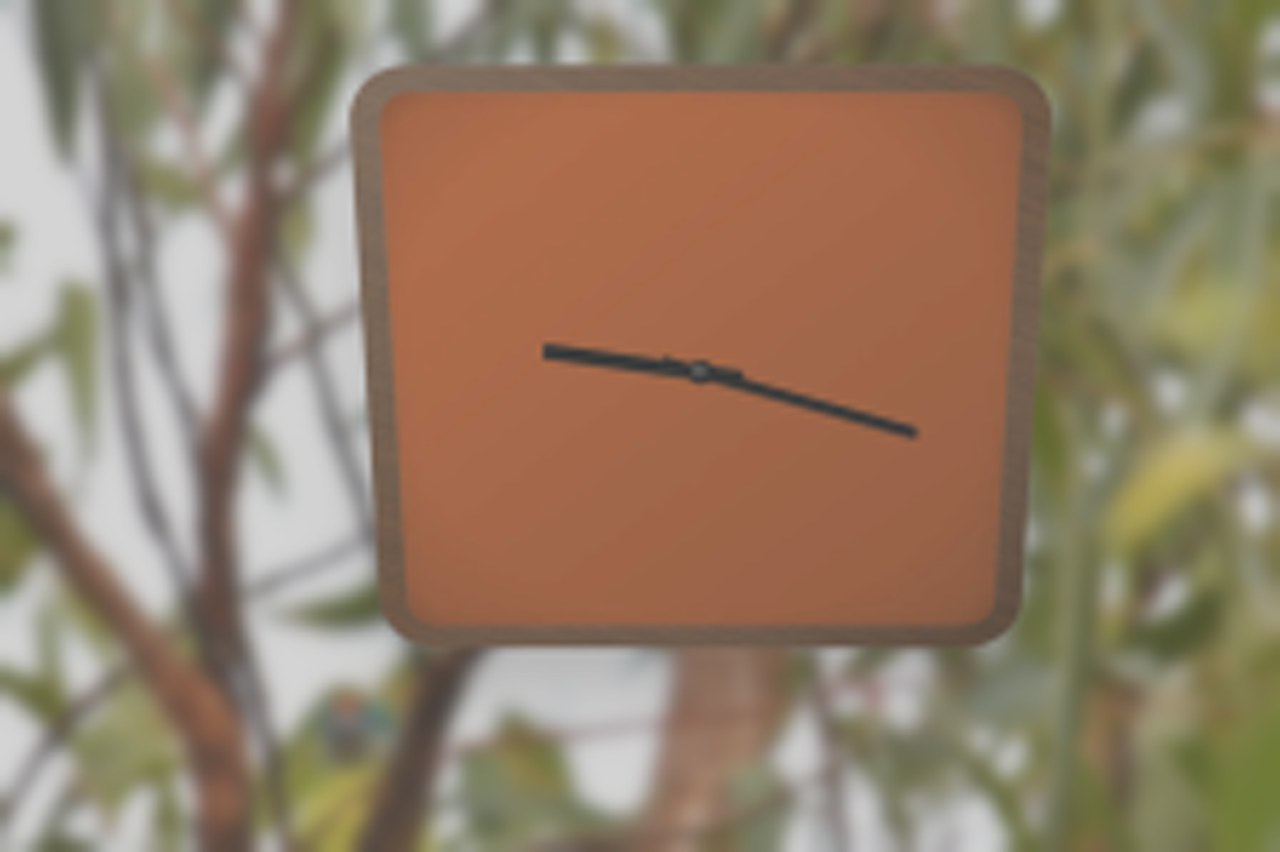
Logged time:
9h18
